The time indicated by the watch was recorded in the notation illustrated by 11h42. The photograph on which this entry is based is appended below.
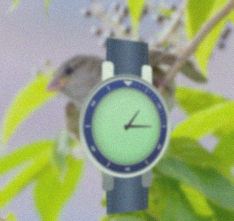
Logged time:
1h15
